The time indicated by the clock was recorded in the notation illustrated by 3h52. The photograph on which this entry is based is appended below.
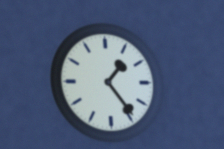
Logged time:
1h24
